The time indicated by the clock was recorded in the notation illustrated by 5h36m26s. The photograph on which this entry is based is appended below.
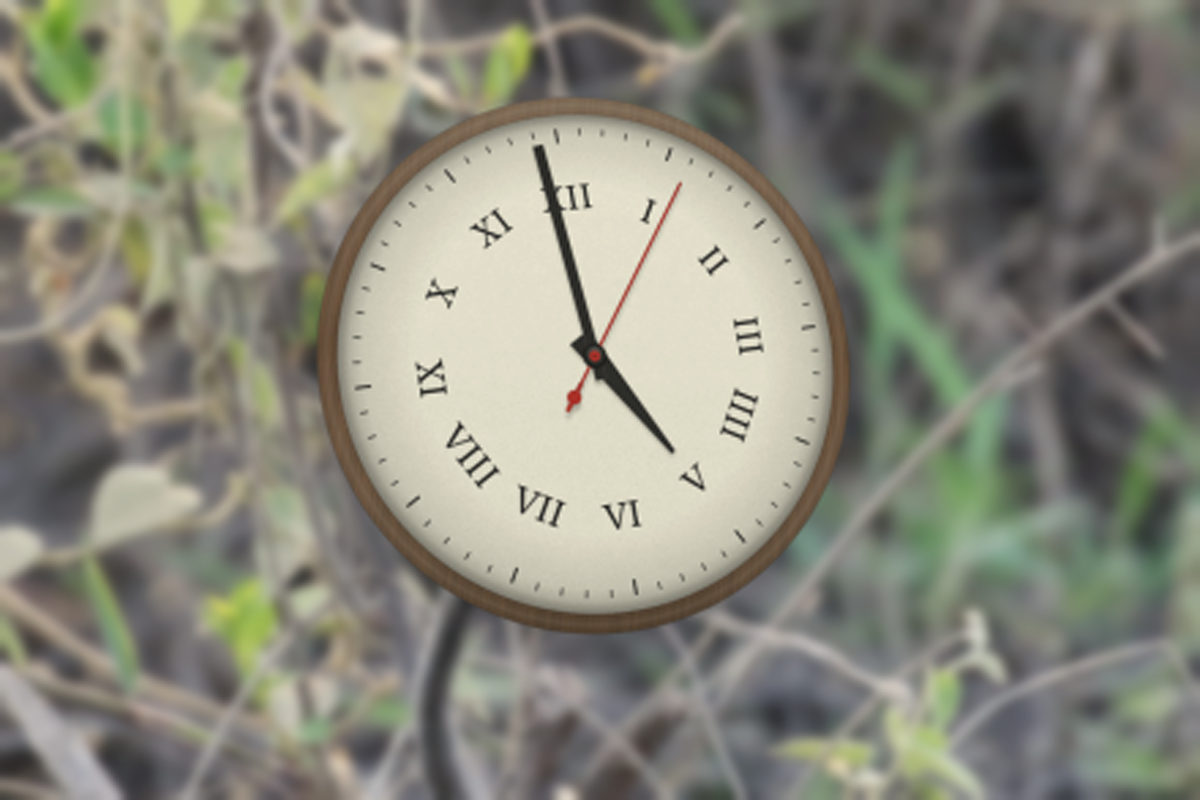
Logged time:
4h59m06s
